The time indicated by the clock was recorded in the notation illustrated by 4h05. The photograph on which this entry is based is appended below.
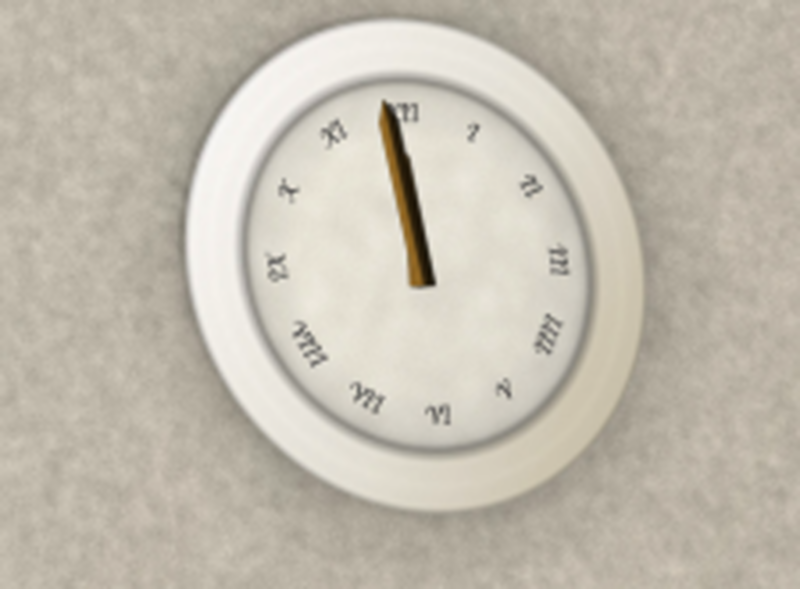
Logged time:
11h59
